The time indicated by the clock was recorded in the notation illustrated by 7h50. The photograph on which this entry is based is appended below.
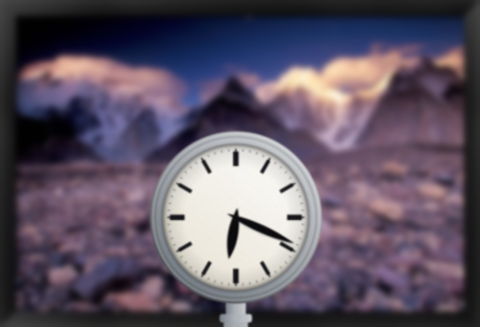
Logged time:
6h19
